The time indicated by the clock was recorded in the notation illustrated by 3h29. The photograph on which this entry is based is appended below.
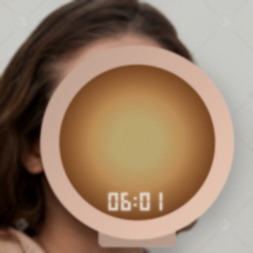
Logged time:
6h01
